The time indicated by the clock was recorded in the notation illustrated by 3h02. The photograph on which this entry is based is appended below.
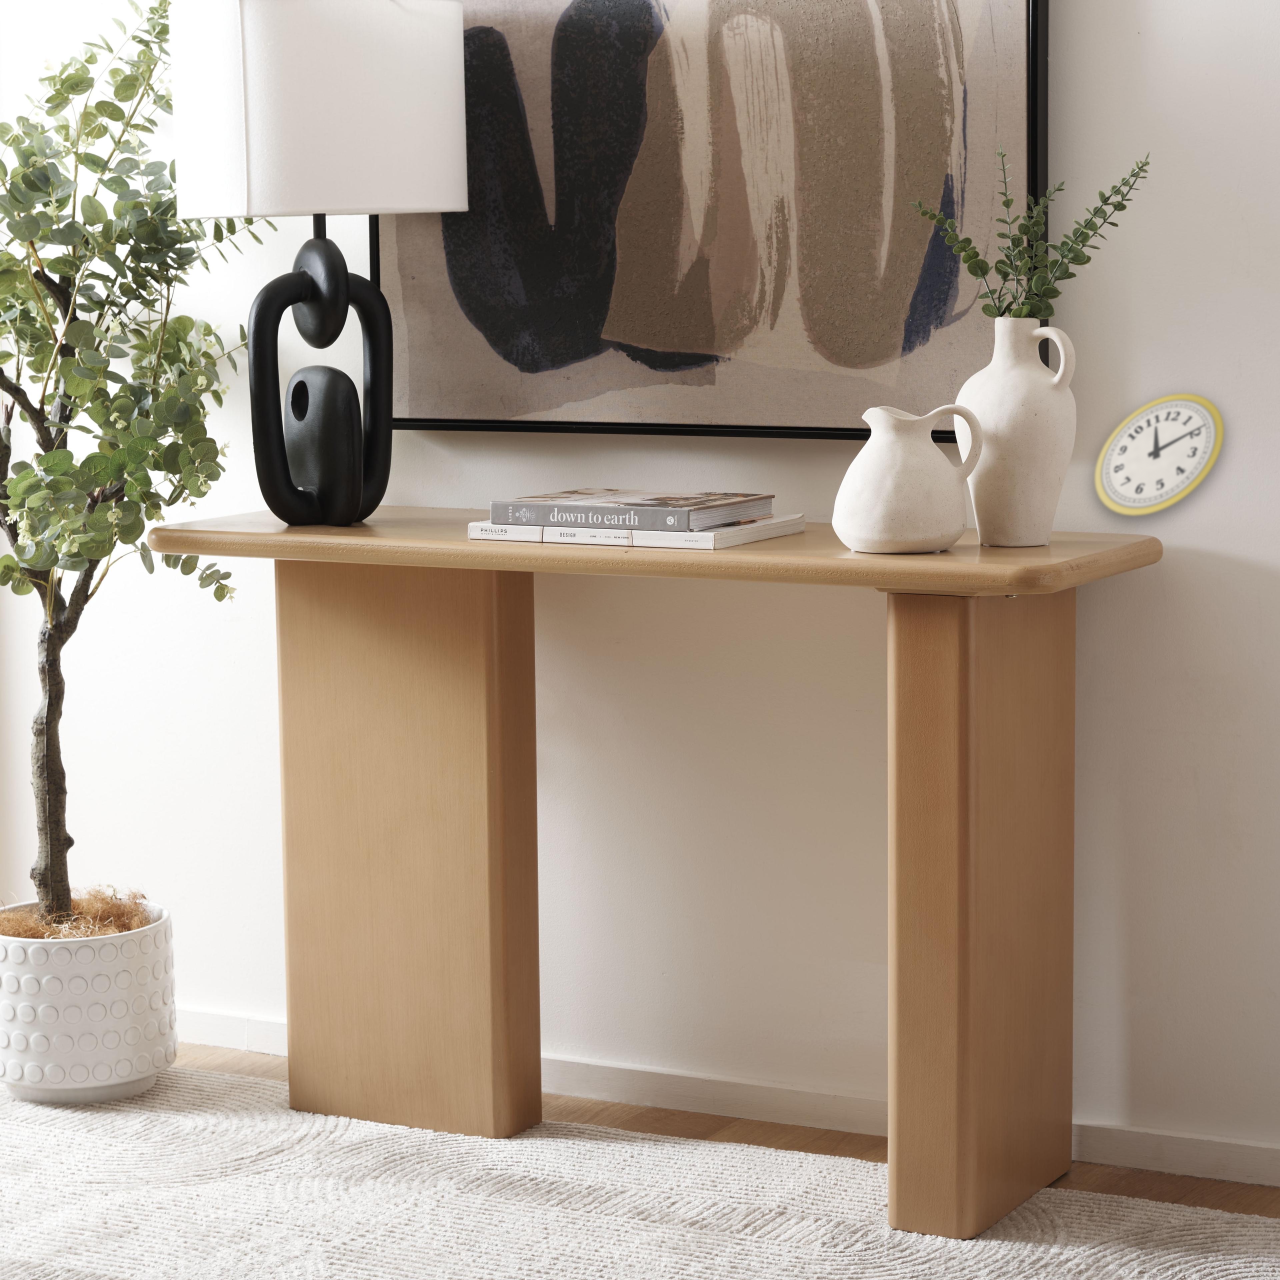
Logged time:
11h09
